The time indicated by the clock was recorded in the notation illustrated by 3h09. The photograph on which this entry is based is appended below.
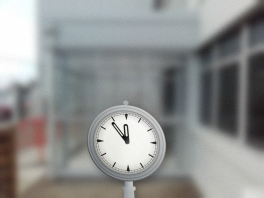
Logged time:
11h54
